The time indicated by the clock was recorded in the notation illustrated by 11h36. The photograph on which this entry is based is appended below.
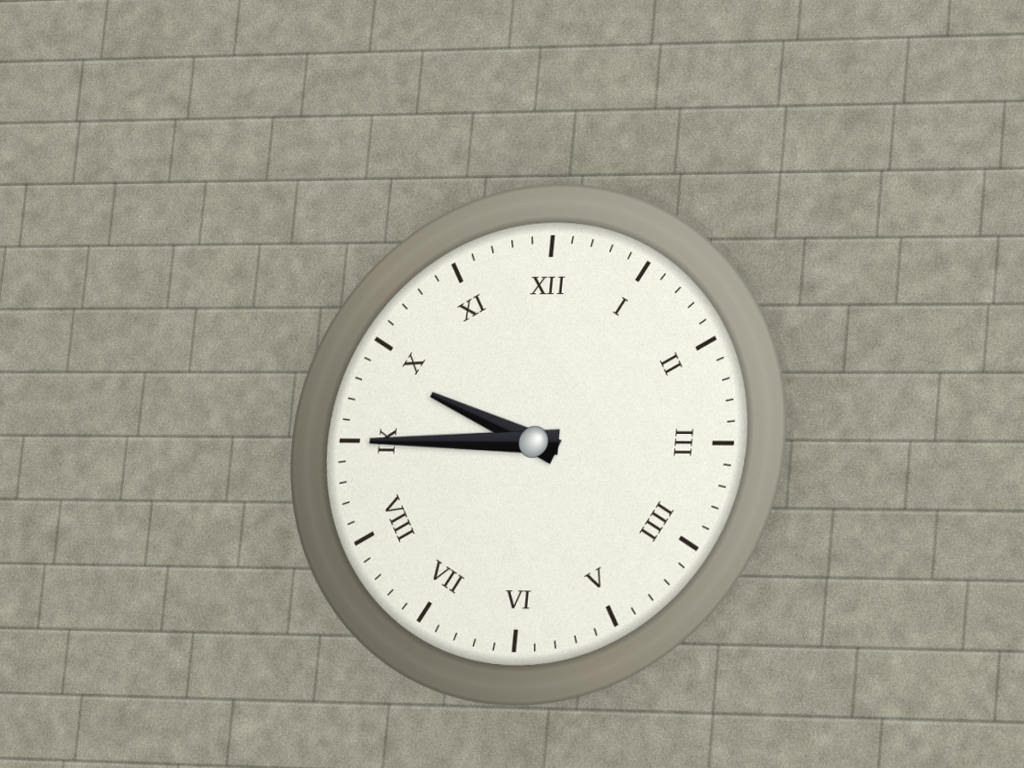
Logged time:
9h45
